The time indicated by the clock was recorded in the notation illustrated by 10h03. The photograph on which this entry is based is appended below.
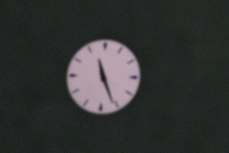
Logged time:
11h26
